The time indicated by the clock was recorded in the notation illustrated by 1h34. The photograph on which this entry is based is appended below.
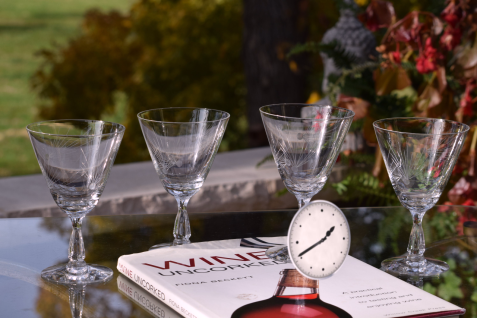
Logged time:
1h41
